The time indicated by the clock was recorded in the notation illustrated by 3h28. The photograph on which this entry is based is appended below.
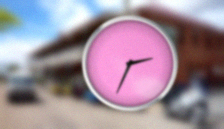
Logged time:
2h34
